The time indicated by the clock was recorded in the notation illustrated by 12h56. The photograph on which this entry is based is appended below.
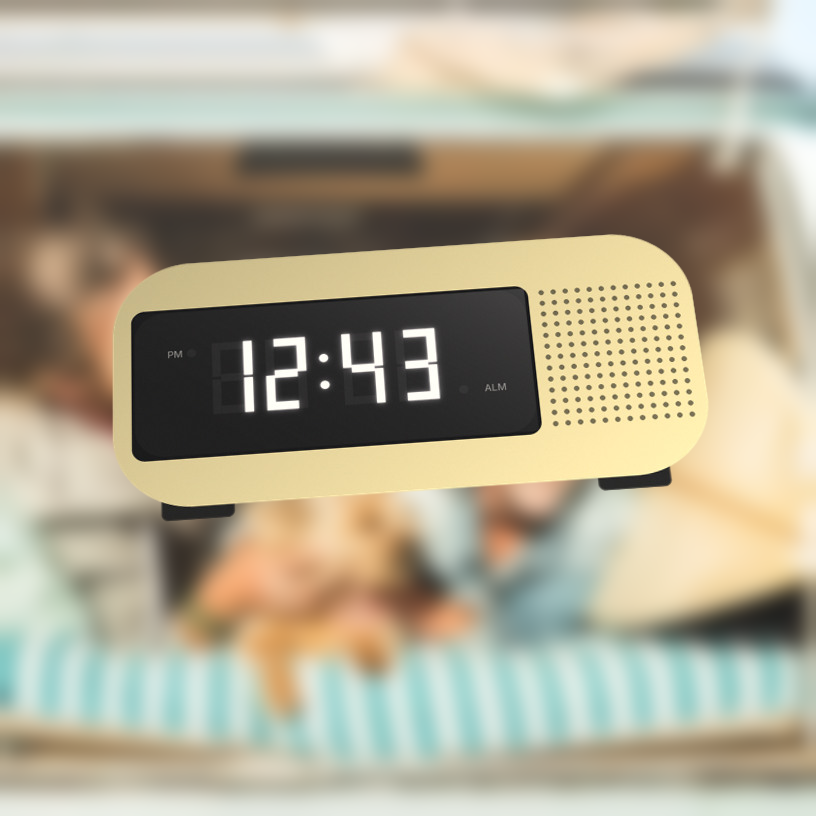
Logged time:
12h43
